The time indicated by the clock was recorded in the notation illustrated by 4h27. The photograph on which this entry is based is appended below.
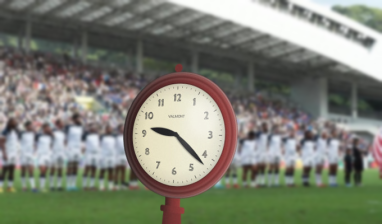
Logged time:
9h22
